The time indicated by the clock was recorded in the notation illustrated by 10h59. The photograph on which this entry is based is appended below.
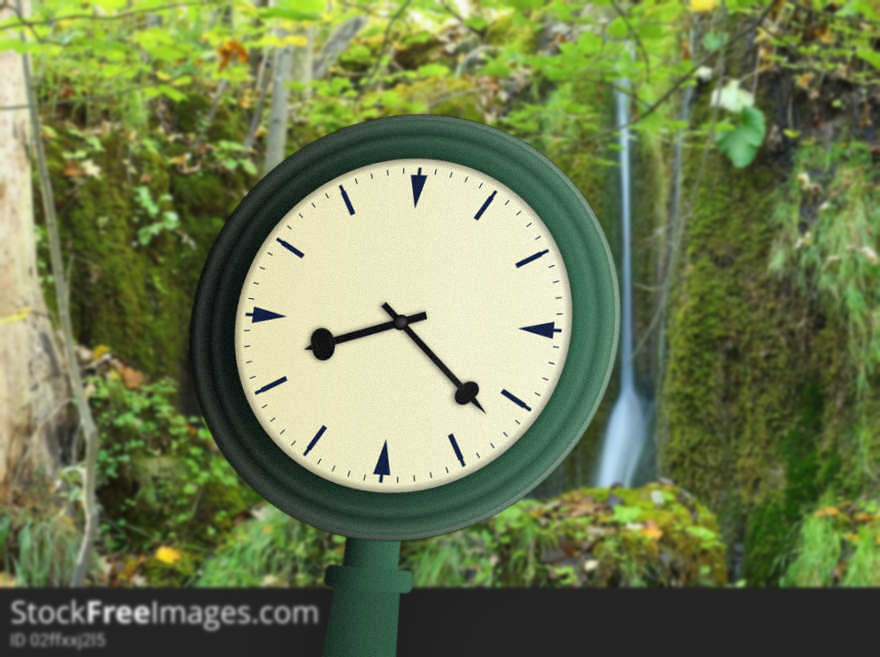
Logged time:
8h22
